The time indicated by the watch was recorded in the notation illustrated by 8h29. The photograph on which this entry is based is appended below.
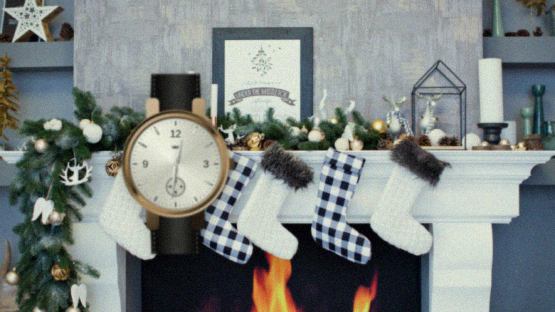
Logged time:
12h31
